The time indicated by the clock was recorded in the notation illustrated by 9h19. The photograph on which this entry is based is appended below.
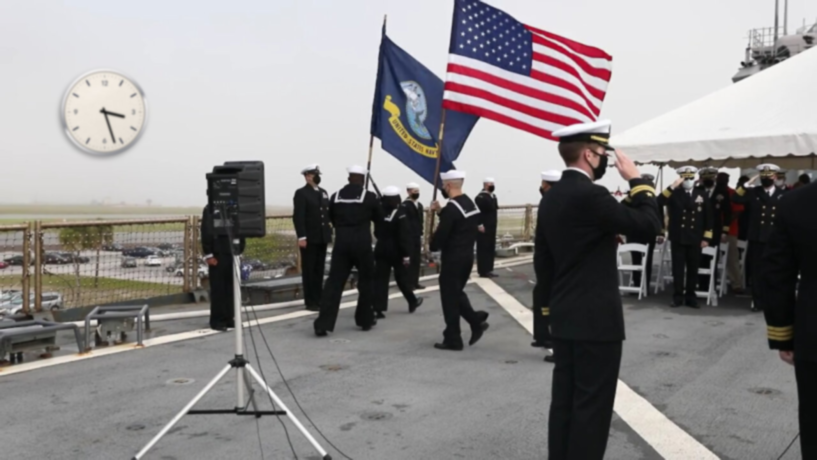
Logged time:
3h27
